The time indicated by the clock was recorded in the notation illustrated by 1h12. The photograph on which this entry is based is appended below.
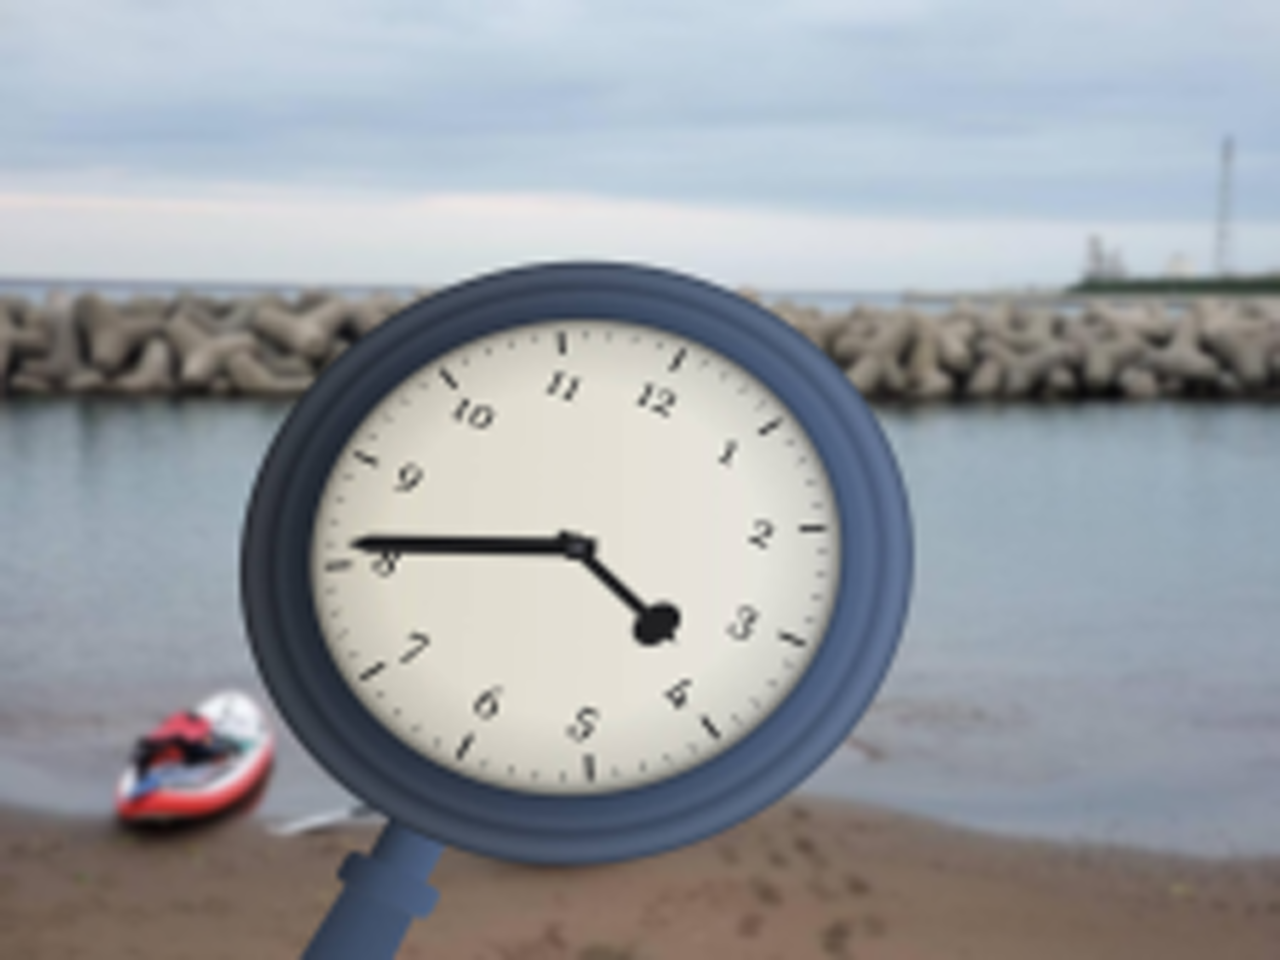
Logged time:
3h41
